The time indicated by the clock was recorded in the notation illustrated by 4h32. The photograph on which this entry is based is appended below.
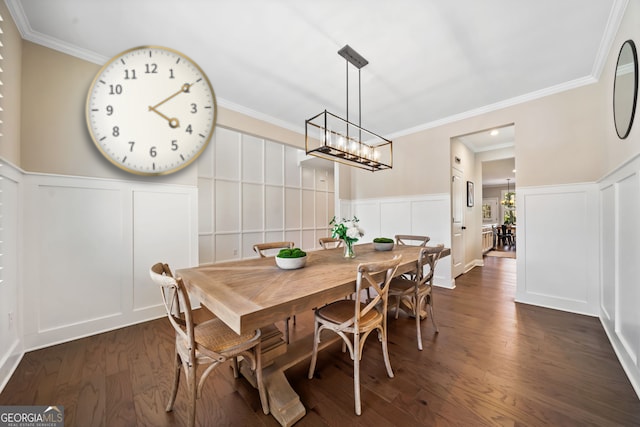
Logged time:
4h10
